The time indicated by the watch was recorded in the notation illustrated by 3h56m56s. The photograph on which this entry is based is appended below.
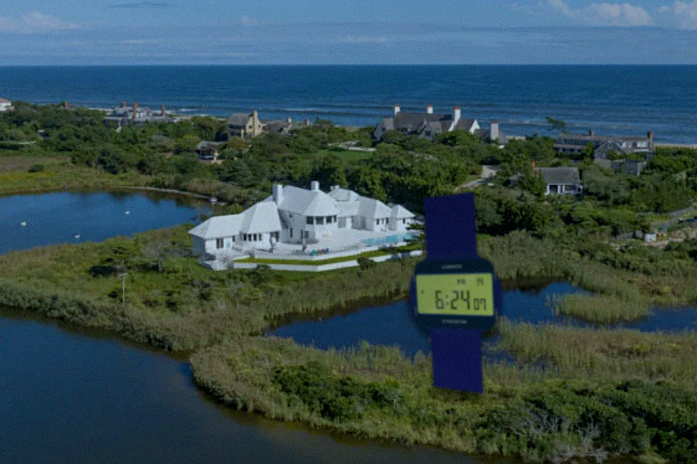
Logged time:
6h24m07s
